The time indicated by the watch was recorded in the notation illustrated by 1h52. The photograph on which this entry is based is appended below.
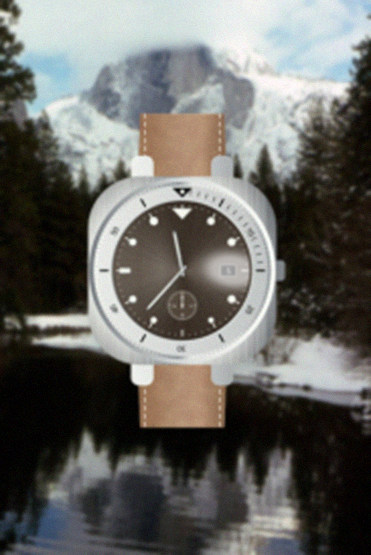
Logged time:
11h37
